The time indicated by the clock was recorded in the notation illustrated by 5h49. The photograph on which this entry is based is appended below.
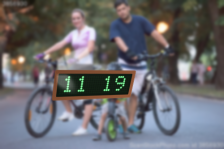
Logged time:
11h19
